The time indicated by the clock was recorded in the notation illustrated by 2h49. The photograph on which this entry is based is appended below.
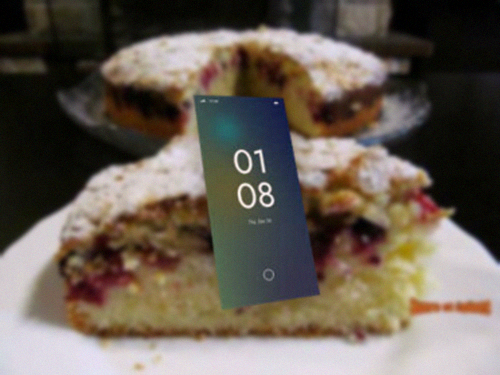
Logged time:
1h08
